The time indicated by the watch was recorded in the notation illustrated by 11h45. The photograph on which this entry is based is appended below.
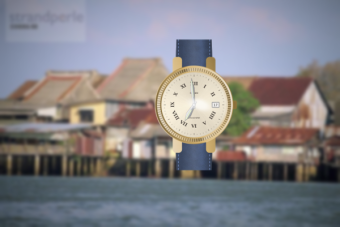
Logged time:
6h59
